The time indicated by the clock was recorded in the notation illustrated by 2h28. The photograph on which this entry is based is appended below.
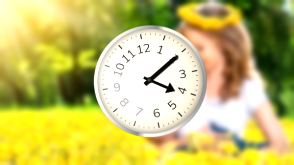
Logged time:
4h10
